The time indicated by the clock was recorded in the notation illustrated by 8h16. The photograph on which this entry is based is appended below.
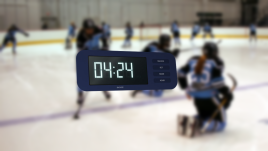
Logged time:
4h24
